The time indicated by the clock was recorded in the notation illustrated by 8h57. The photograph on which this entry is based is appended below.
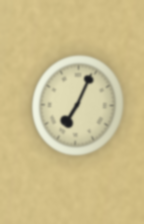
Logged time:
7h04
